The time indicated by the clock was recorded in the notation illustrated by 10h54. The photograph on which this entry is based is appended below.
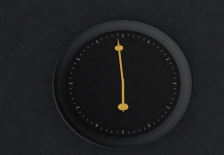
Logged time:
5h59
